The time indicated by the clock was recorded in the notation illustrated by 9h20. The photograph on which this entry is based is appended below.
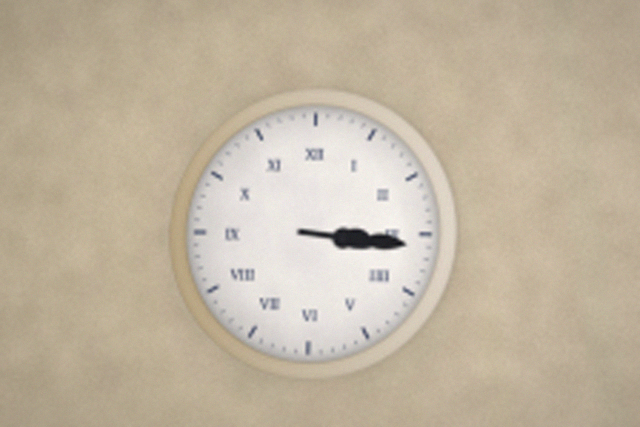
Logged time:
3h16
